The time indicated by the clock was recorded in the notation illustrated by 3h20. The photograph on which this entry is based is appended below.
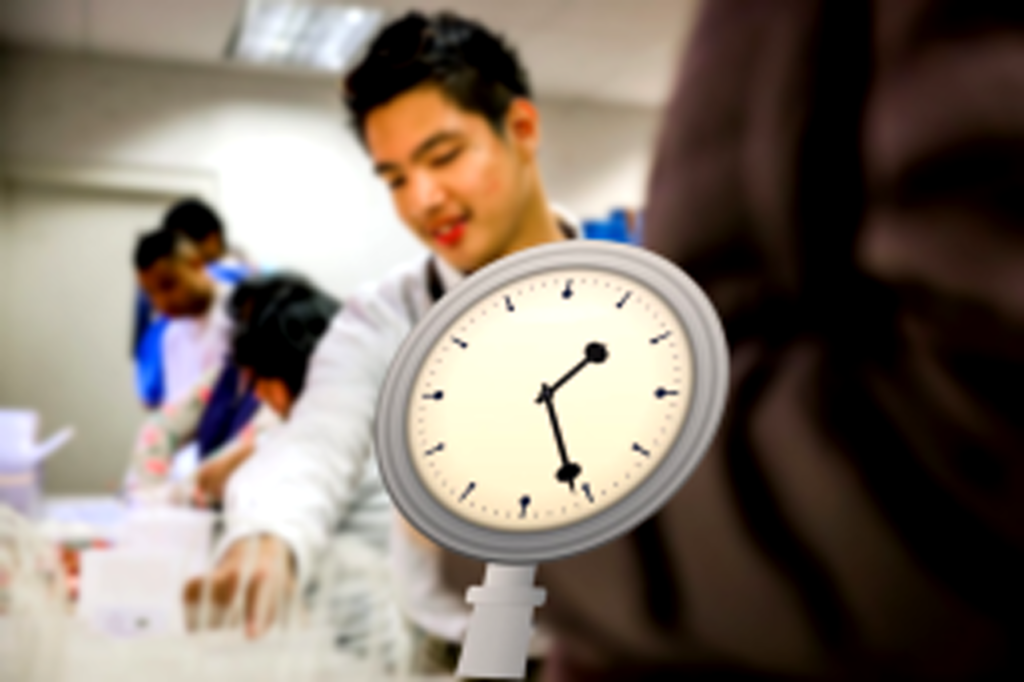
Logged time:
1h26
